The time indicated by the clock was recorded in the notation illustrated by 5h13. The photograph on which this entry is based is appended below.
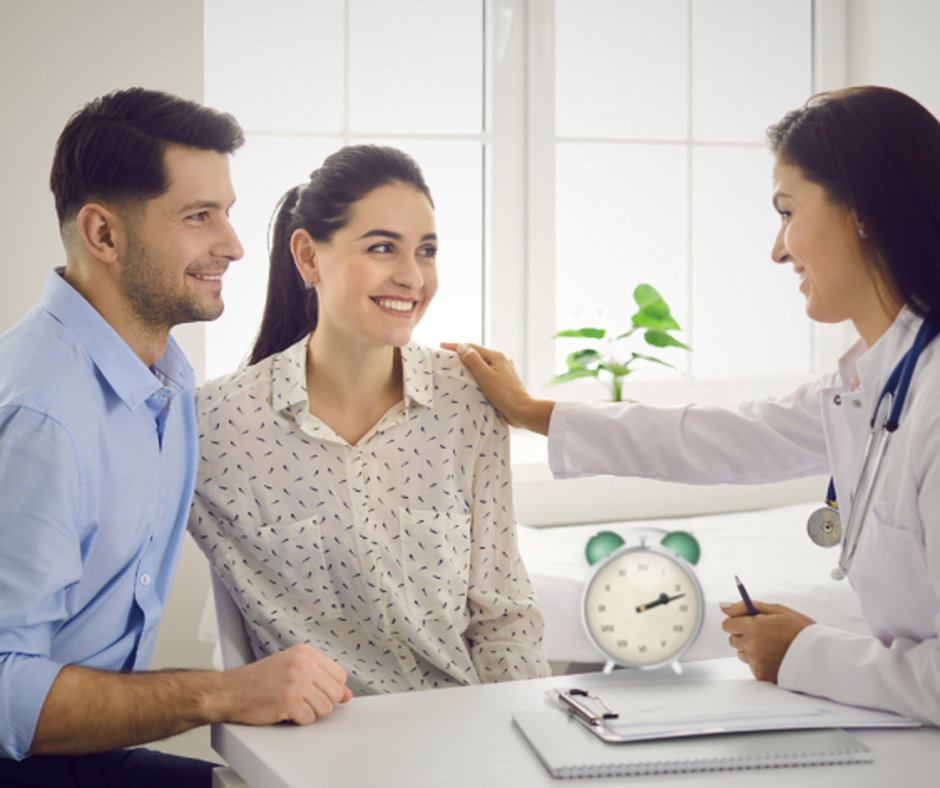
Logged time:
2h12
